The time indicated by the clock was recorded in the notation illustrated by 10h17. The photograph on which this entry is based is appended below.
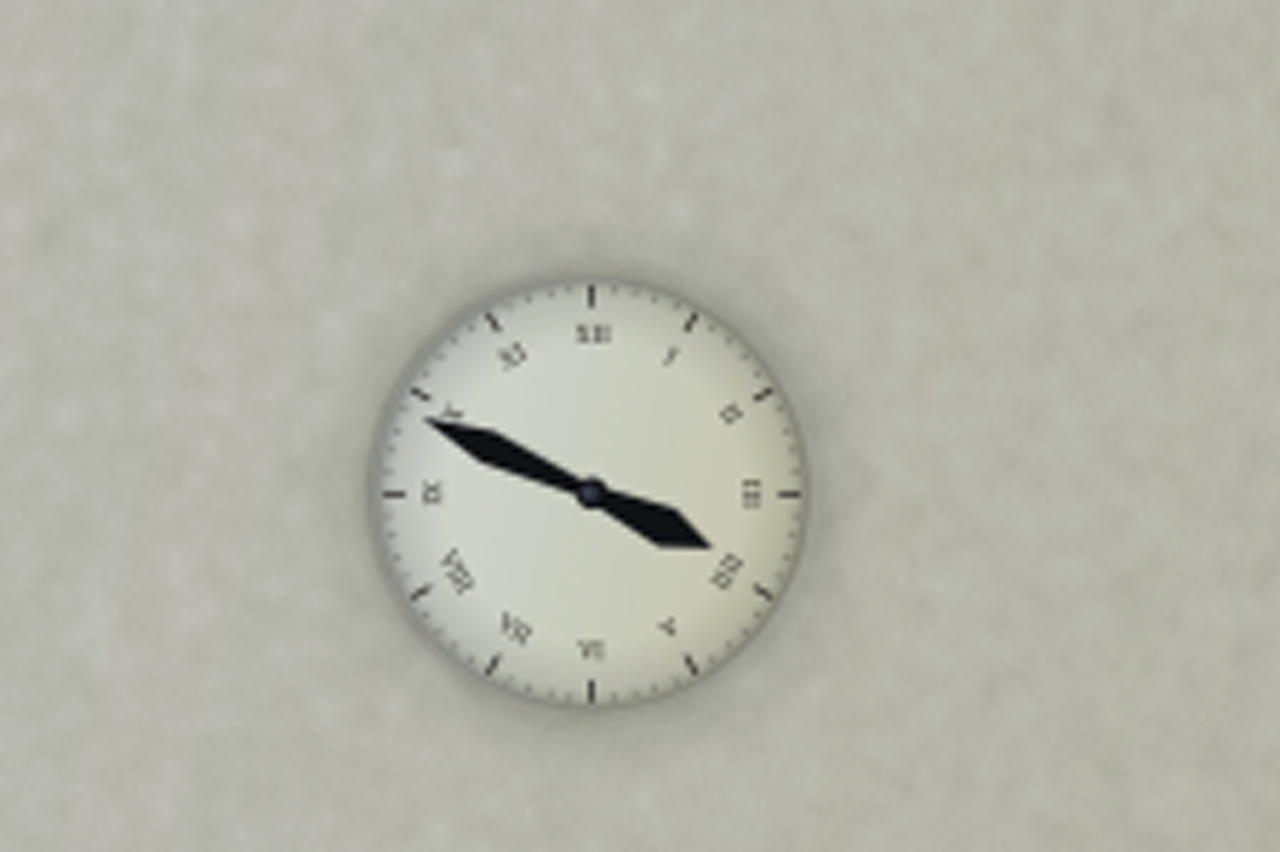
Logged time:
3h49
